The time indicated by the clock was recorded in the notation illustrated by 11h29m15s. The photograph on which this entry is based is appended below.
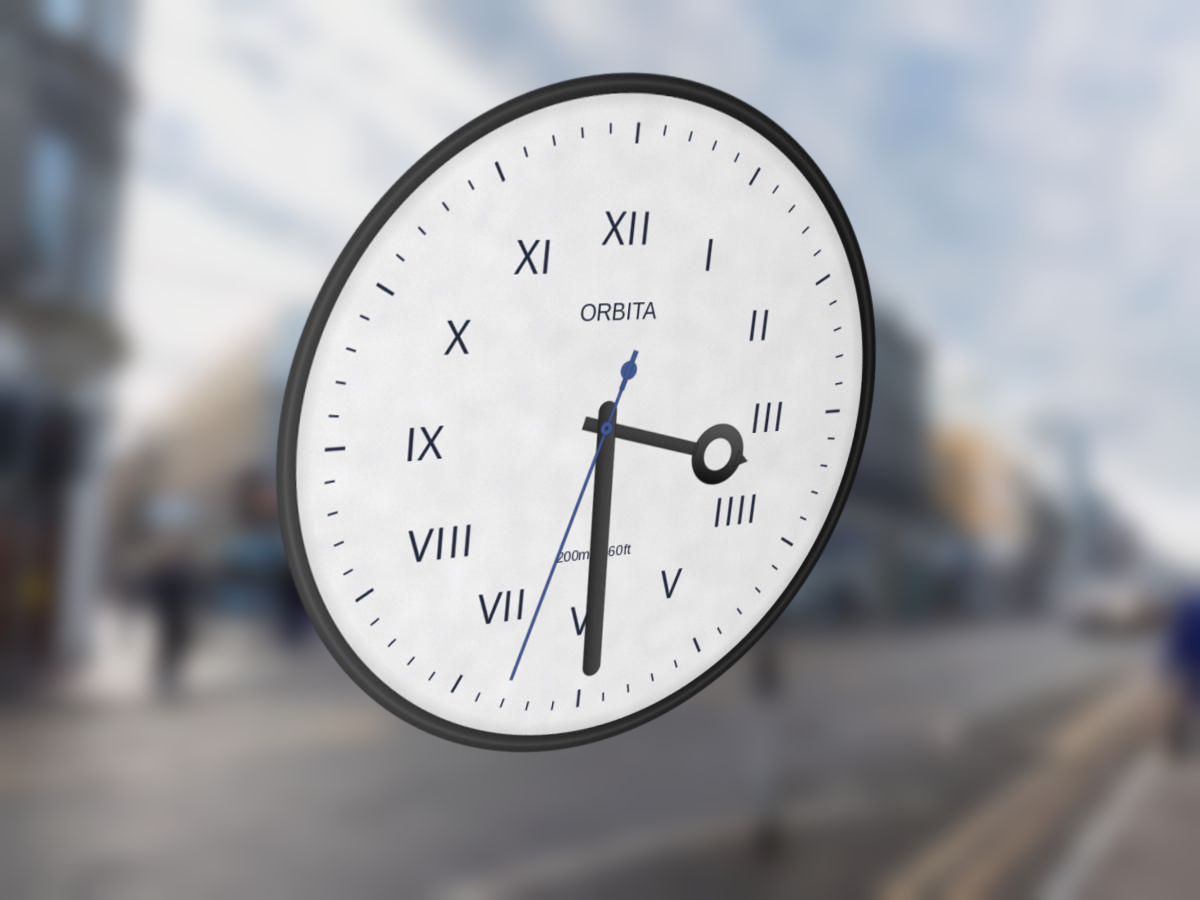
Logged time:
3h29m33s
